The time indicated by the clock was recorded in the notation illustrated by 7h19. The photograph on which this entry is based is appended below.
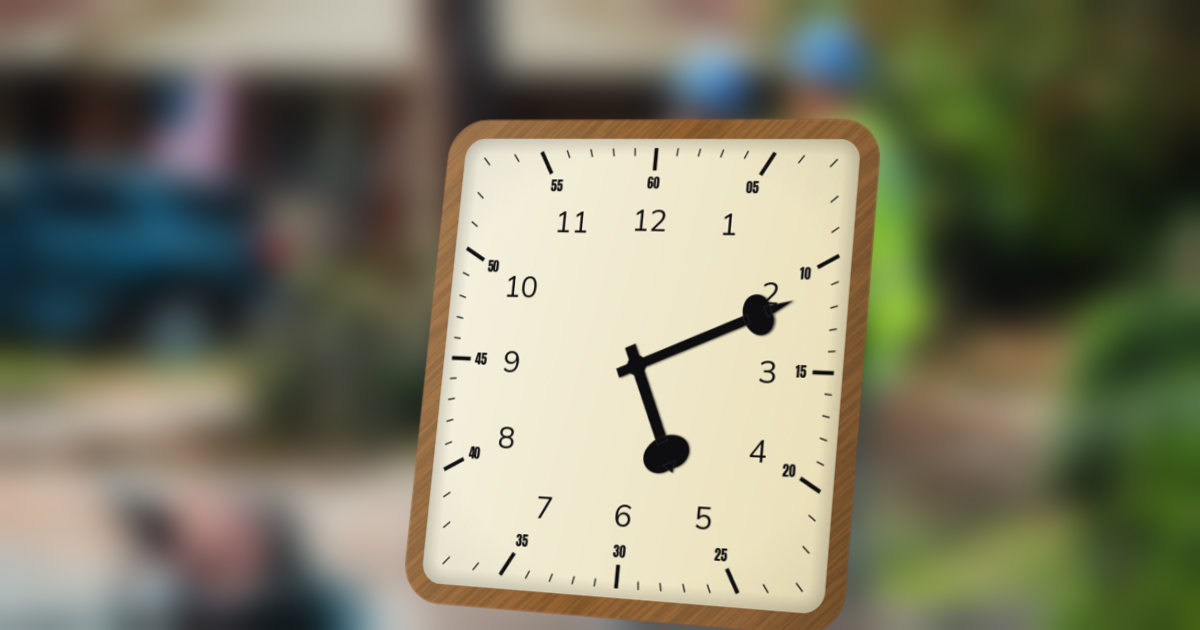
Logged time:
5h11
